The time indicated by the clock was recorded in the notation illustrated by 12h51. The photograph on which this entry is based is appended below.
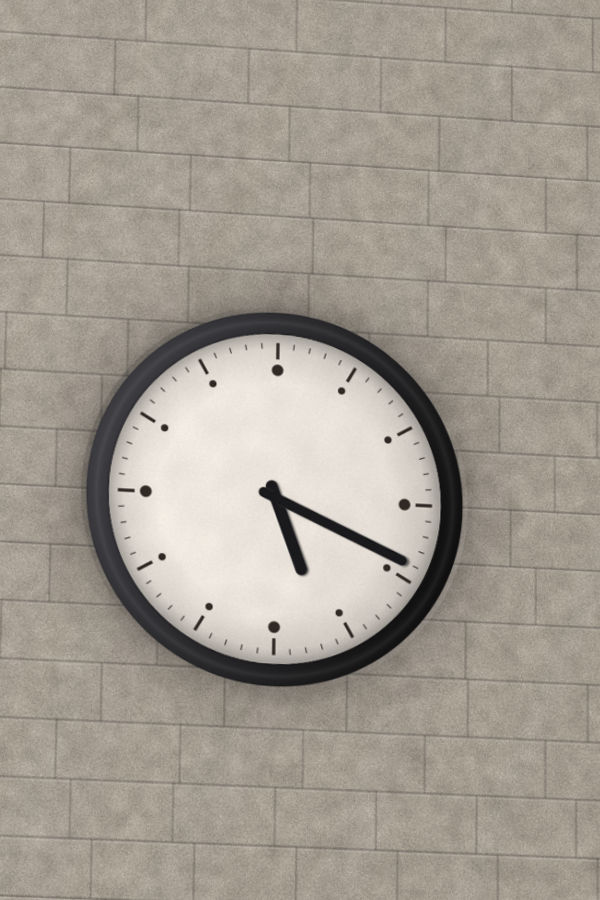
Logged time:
5h19
